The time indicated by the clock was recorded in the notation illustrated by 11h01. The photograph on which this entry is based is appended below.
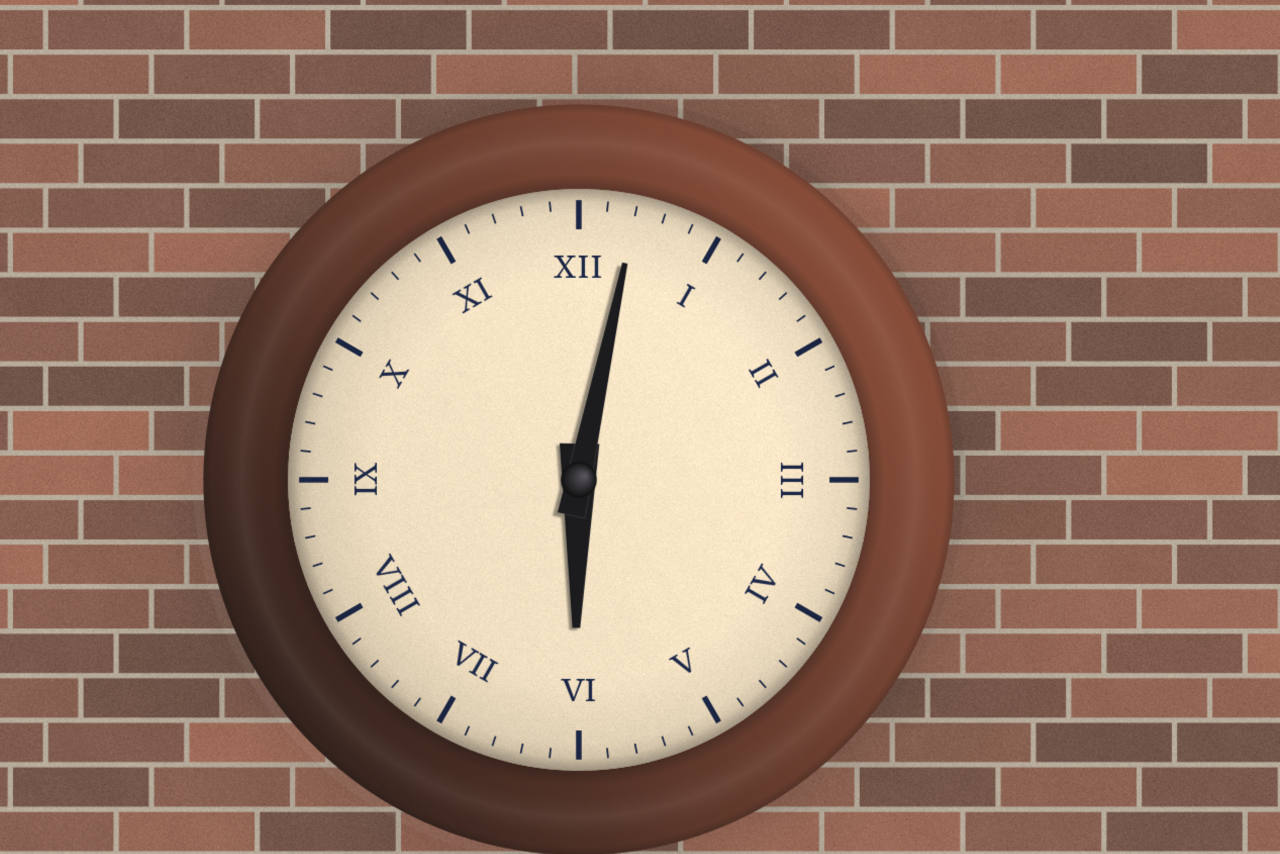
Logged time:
6h02
